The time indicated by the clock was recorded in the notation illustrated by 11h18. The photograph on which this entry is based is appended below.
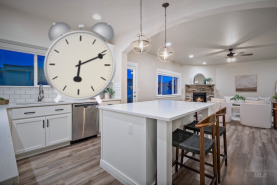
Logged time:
6h11
